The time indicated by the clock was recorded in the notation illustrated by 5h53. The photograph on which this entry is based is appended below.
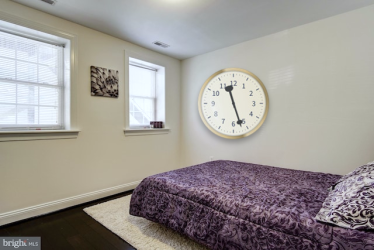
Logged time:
11h27
